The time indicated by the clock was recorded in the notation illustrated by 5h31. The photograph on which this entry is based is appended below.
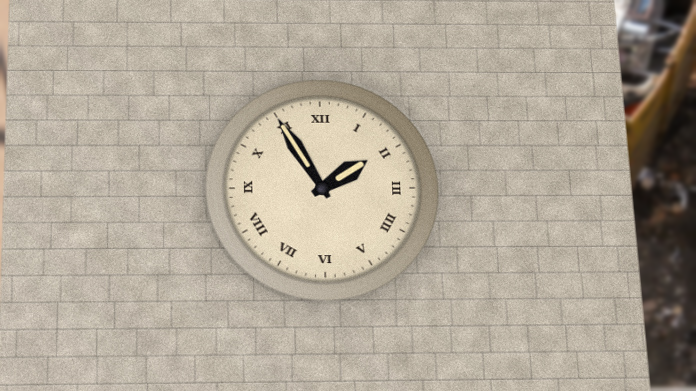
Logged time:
1h55
